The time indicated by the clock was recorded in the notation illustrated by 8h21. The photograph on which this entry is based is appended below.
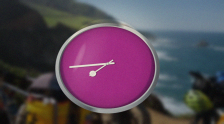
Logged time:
7h44
